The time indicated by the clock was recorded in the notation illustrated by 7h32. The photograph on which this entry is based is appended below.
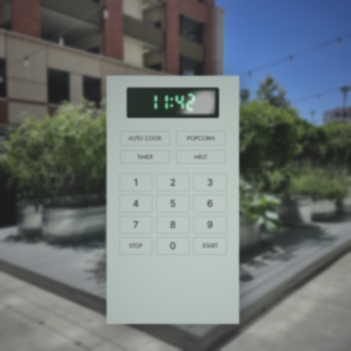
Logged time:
11h42
